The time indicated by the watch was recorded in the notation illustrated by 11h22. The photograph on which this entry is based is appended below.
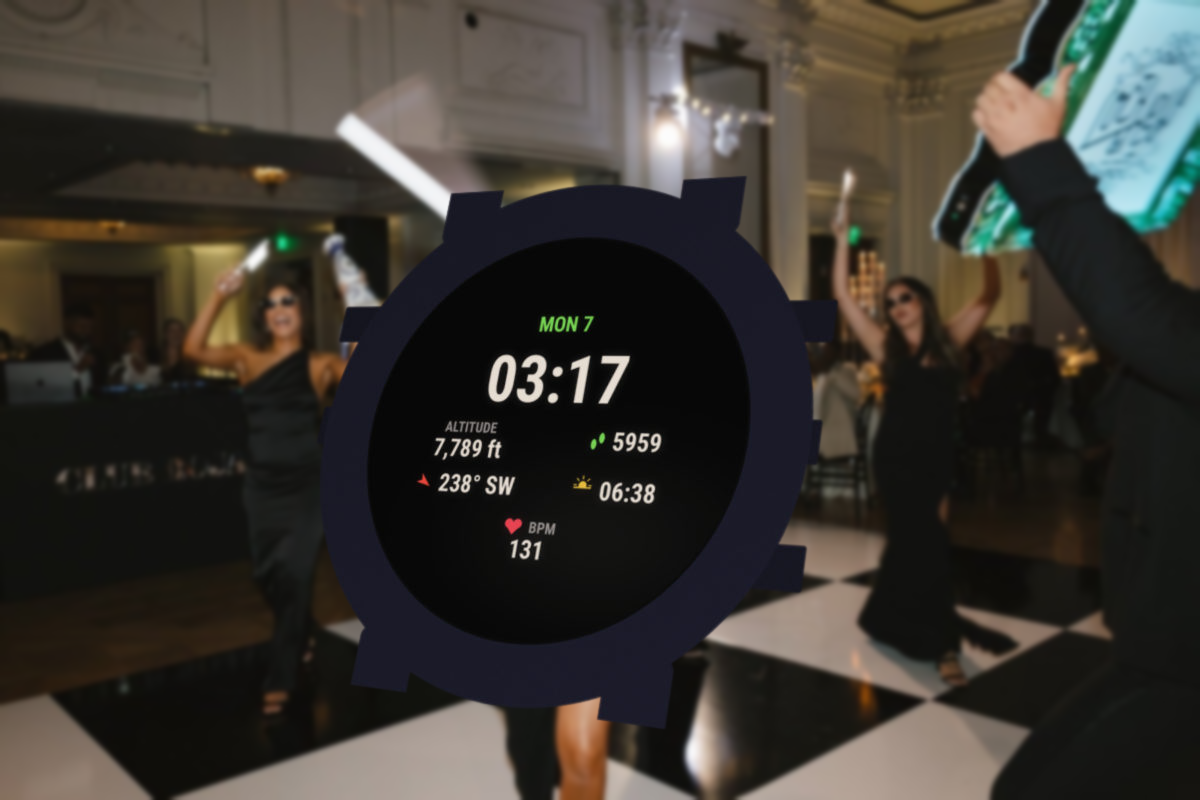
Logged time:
3h17
